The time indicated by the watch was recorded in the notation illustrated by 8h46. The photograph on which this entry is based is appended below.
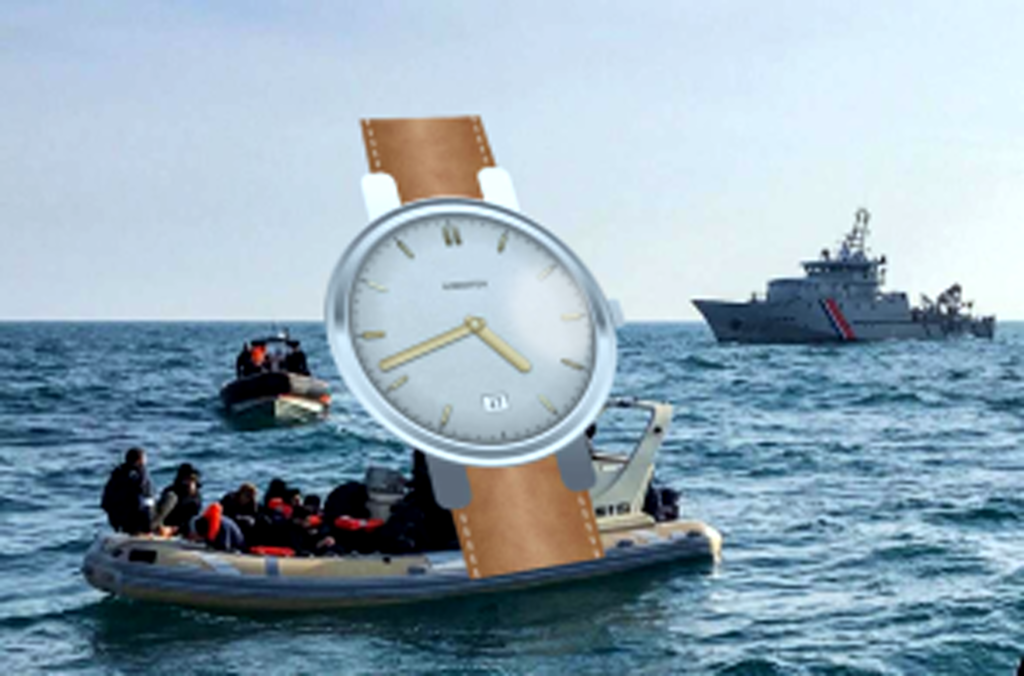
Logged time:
4h42
